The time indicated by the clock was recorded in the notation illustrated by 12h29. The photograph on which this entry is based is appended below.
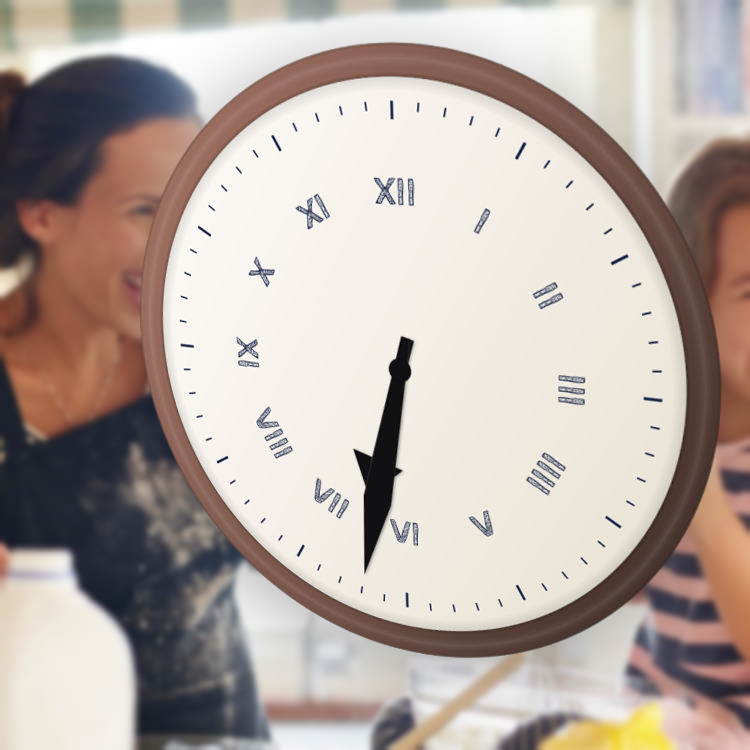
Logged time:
6h32
